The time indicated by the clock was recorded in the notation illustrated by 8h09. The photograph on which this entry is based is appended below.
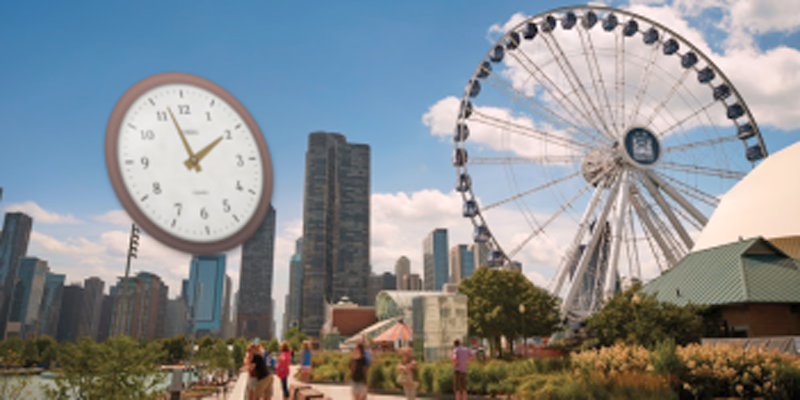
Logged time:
1h57
